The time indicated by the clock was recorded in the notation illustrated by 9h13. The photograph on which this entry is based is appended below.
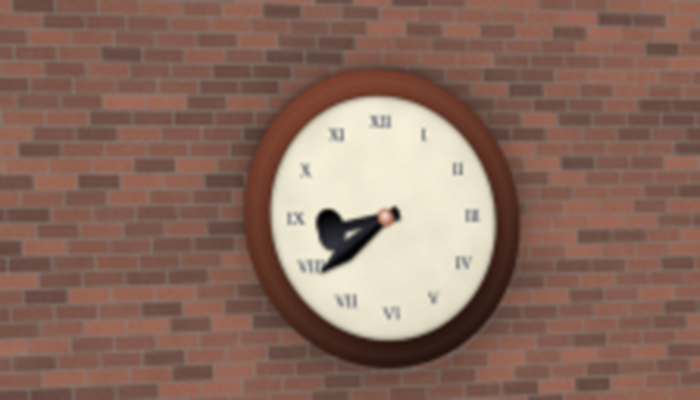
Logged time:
8h39
